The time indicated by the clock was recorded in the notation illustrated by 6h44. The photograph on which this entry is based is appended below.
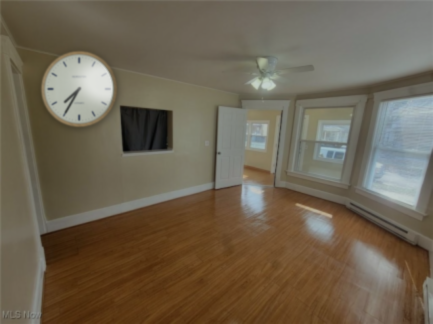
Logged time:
7h35
